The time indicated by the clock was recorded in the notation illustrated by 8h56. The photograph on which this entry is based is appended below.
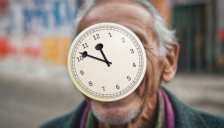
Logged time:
11h52
